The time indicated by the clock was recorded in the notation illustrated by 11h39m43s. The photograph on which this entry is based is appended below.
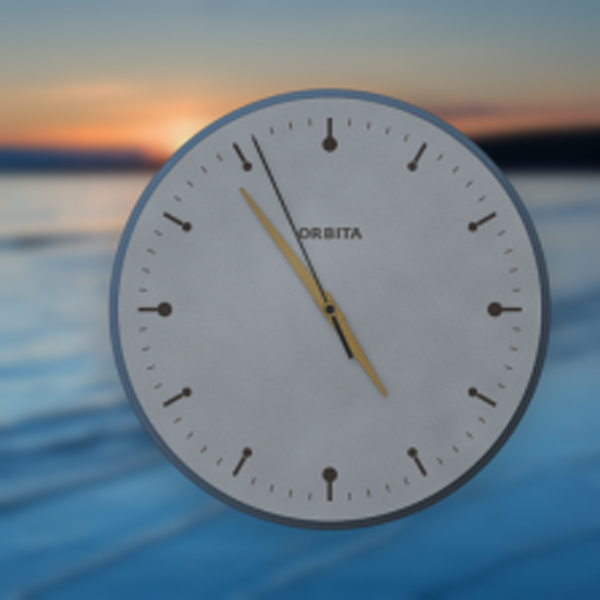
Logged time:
4h53m56s
